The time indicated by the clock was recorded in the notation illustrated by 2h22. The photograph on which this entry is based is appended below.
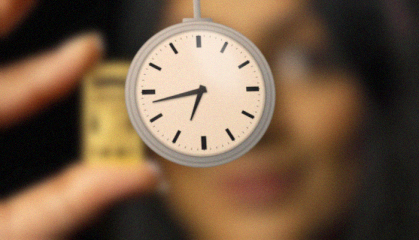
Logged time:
6h43
